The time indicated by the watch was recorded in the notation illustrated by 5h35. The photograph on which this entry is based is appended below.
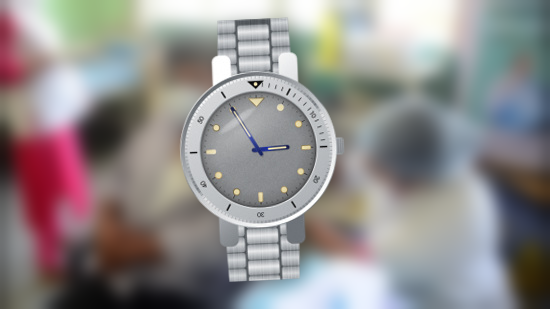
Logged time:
2h55
